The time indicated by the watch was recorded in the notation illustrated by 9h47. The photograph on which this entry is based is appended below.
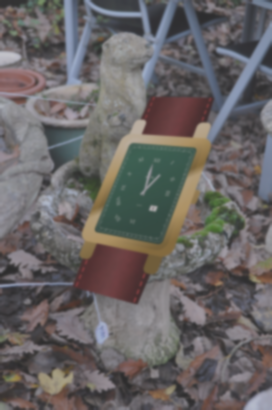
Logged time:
12h59
